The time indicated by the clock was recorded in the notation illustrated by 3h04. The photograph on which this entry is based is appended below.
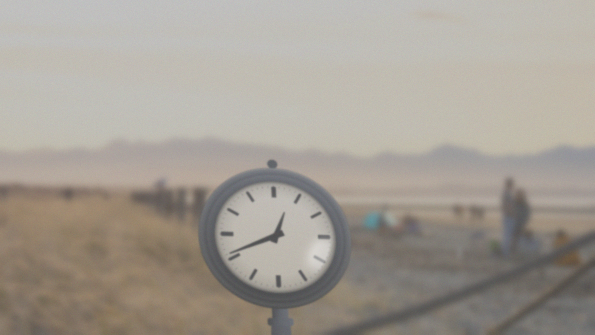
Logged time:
12h41
